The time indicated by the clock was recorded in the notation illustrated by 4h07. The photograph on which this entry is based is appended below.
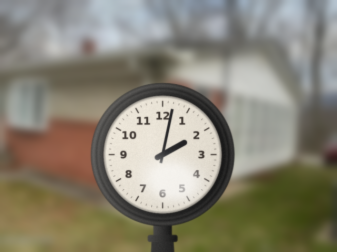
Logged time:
2h02
